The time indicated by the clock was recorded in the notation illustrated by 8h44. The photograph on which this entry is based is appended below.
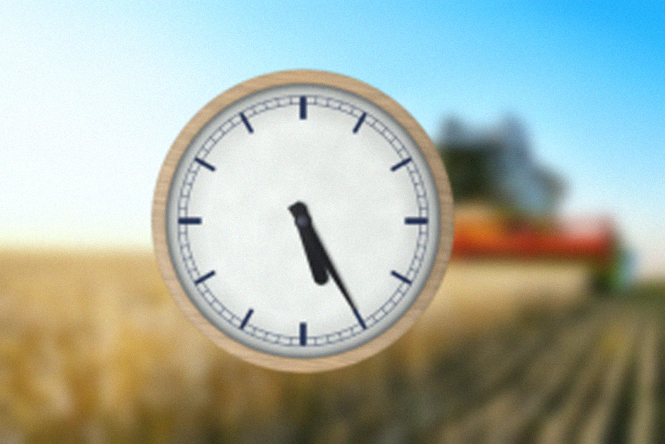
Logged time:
5h25
